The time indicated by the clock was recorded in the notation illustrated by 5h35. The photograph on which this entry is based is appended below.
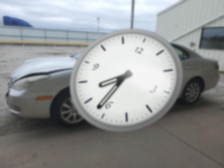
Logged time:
7h32
